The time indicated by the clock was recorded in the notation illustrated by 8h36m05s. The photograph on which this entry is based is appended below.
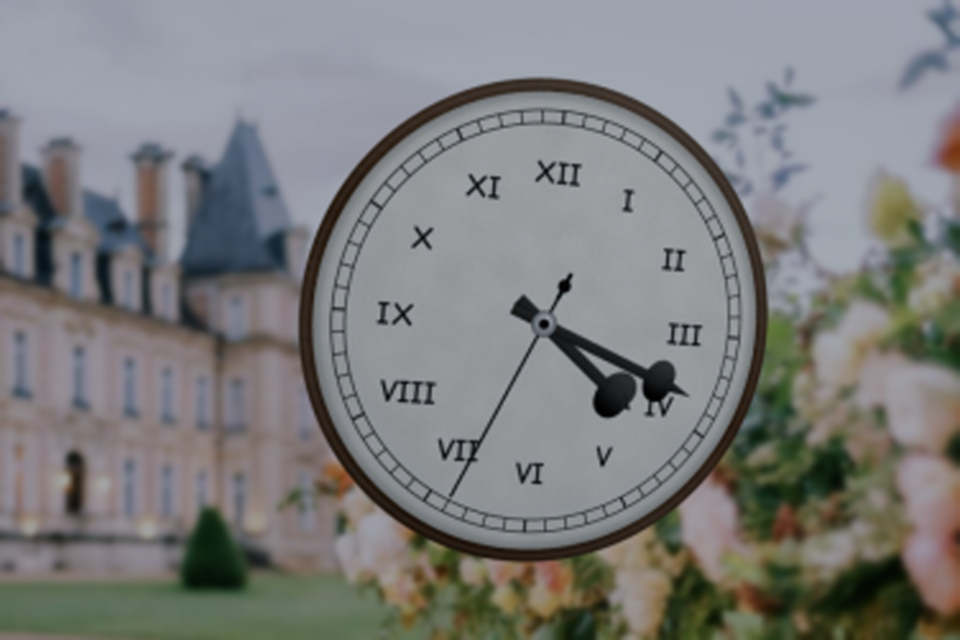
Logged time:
4h18m34s
